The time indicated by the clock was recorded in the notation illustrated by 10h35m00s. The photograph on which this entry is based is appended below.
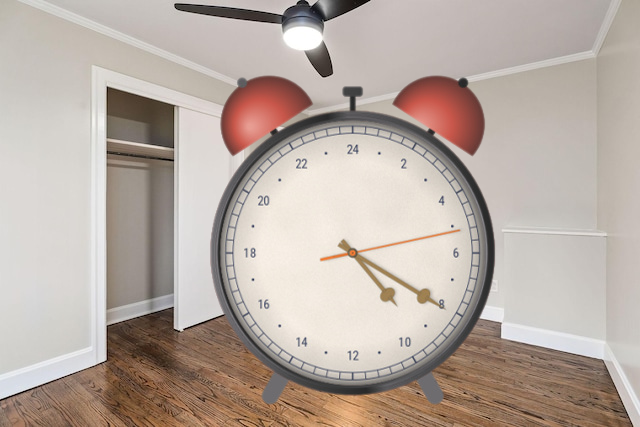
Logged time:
9h20m13s
